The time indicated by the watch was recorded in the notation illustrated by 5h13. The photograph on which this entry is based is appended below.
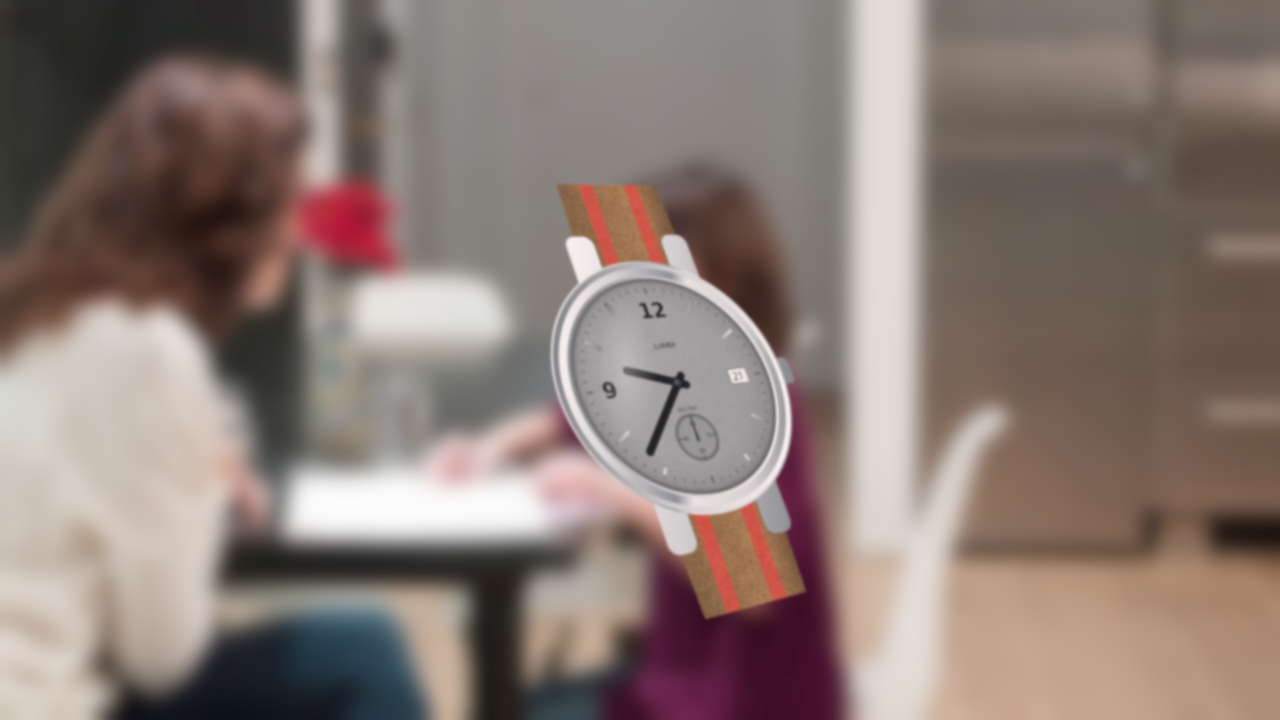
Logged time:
9h37
